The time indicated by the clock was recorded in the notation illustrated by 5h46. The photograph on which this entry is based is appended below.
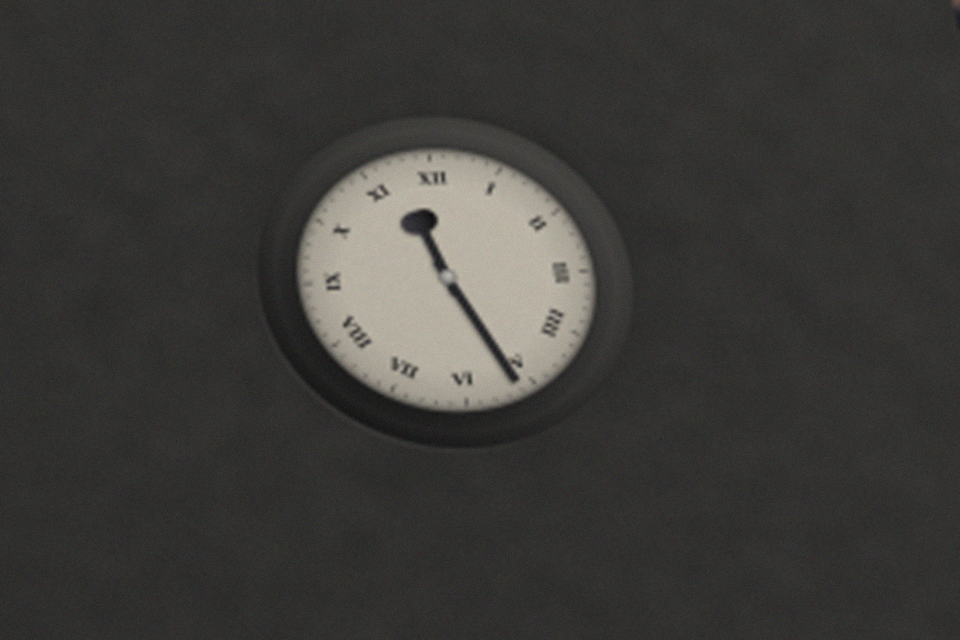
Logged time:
11h26
